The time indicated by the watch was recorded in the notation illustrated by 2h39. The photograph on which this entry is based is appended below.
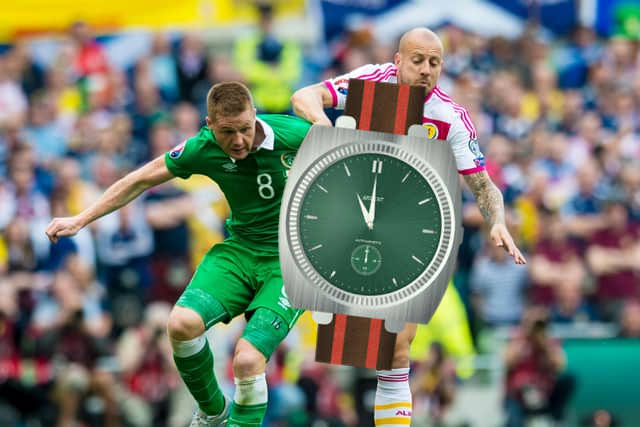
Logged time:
11h00
